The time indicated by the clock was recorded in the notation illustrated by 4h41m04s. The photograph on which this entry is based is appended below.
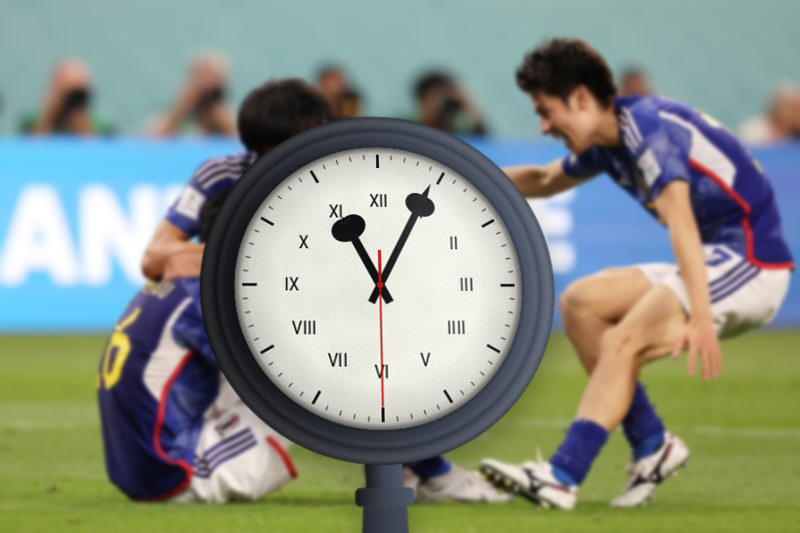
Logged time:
11h04m30s
